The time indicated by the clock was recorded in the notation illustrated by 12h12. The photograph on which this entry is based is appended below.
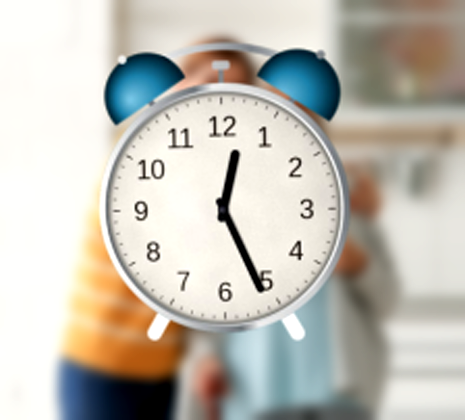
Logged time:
12h26
